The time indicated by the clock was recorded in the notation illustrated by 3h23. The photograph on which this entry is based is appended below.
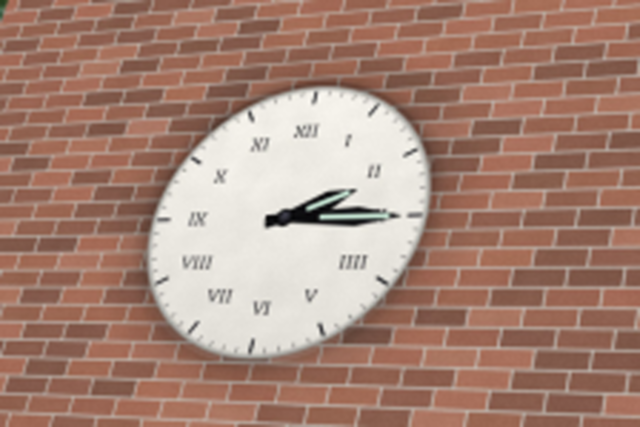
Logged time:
2h15
